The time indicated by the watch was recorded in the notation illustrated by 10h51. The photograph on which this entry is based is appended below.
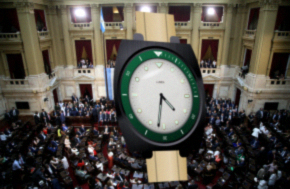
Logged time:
4h32
